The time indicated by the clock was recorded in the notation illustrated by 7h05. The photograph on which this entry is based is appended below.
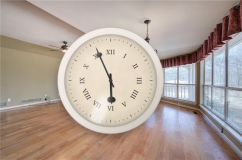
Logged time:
5h56
